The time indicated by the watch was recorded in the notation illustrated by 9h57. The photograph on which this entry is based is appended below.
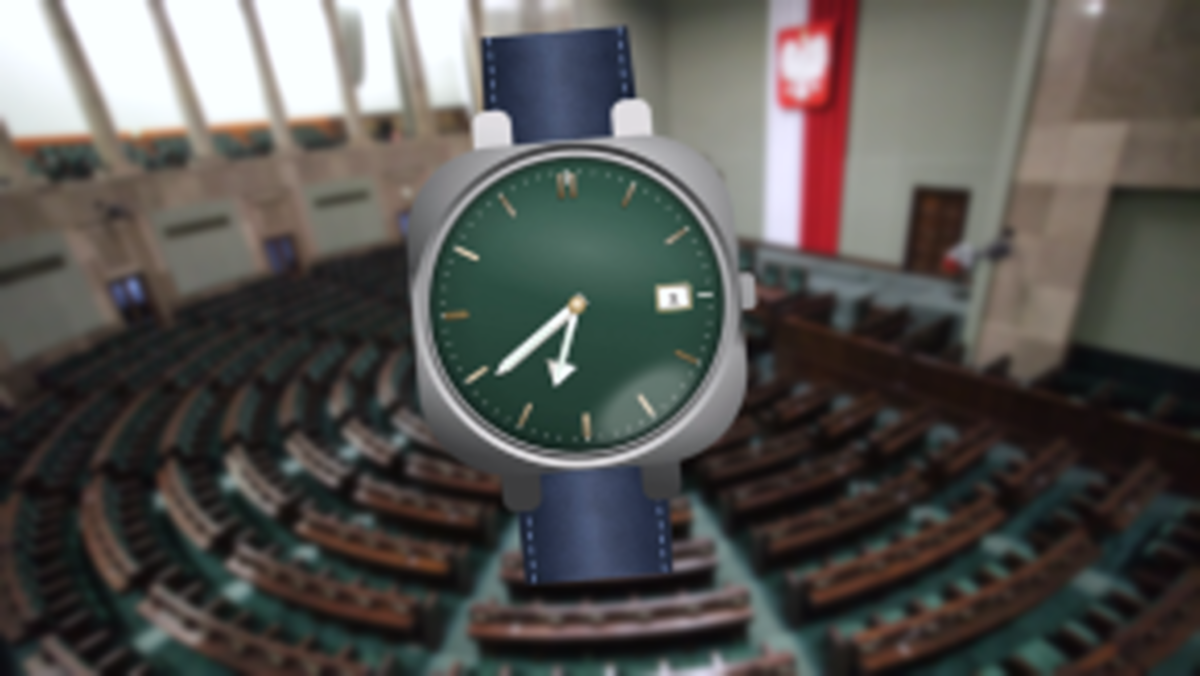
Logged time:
6h39
